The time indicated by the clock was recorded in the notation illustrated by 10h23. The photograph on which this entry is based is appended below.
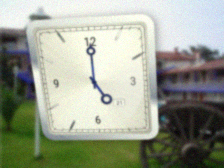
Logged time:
5h00
